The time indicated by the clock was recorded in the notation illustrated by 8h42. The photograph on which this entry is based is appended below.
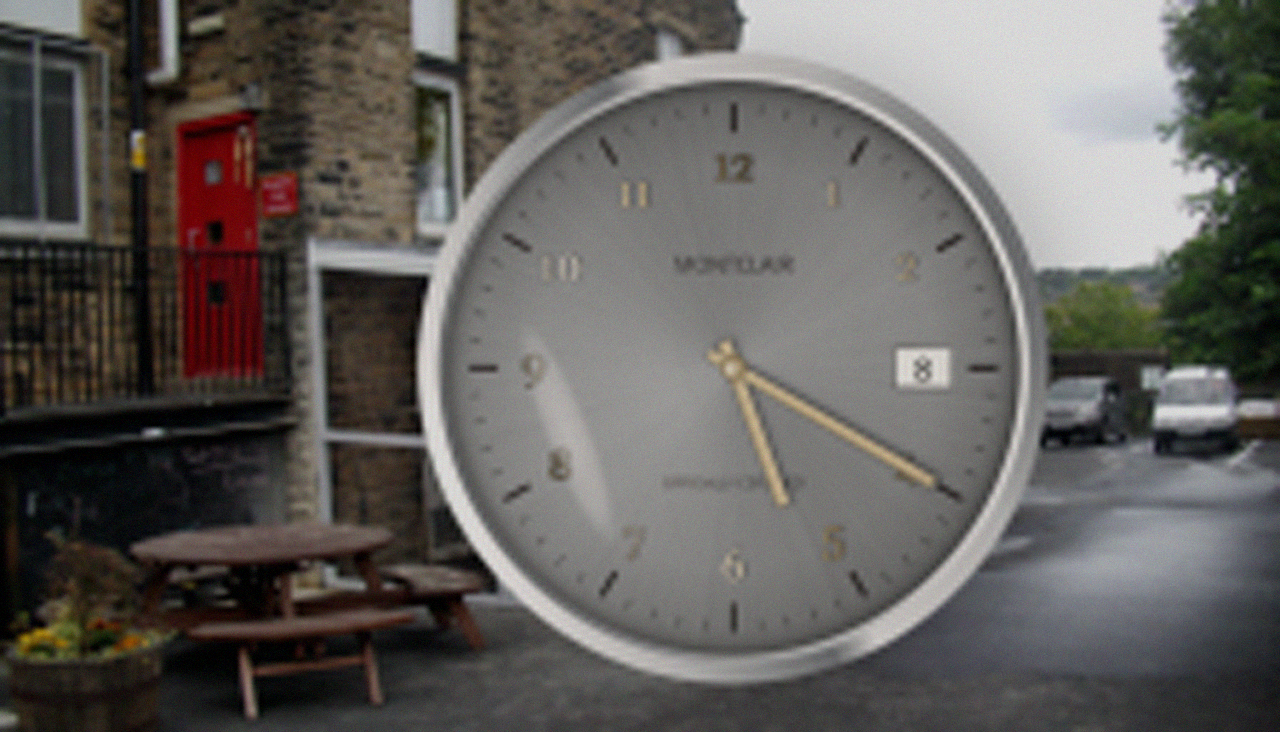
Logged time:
5h20
